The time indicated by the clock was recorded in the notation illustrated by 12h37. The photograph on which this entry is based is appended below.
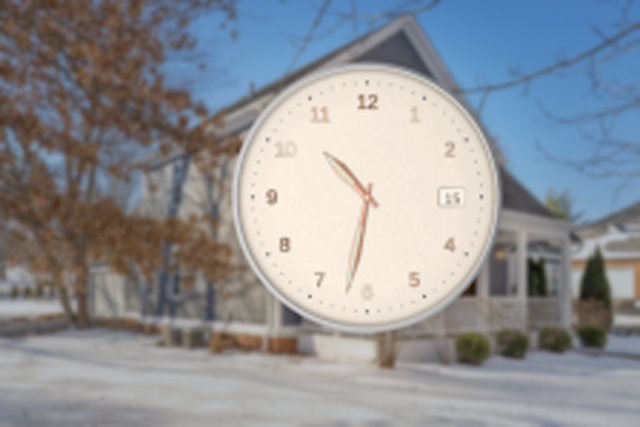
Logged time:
10h32
